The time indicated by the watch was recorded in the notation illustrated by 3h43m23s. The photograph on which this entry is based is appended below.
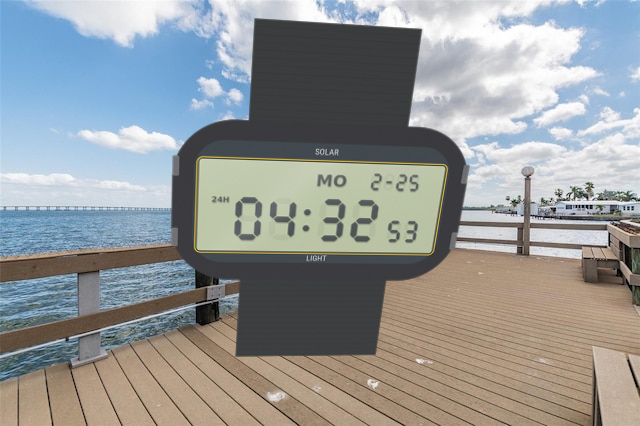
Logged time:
4h32m53s
